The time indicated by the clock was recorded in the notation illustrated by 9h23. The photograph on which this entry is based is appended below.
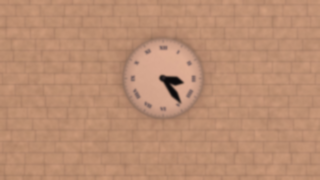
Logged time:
3h24
